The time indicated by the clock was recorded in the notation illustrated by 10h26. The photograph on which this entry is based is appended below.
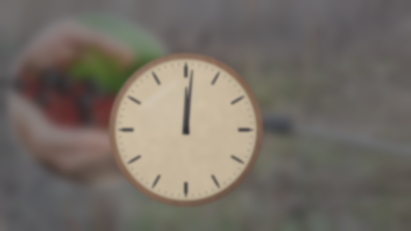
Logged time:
12h01
